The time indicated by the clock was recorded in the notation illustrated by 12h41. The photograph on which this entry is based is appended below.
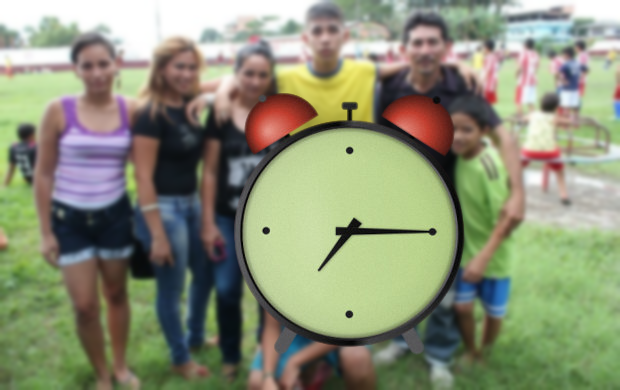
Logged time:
7h15
